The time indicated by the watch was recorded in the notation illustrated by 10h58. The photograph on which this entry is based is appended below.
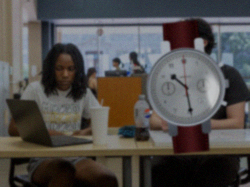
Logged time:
10h29
